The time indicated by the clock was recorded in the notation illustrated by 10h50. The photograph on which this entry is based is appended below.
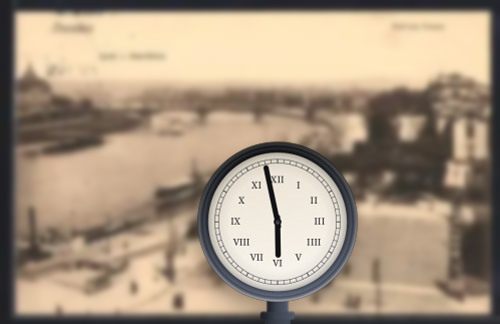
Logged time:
5h58
